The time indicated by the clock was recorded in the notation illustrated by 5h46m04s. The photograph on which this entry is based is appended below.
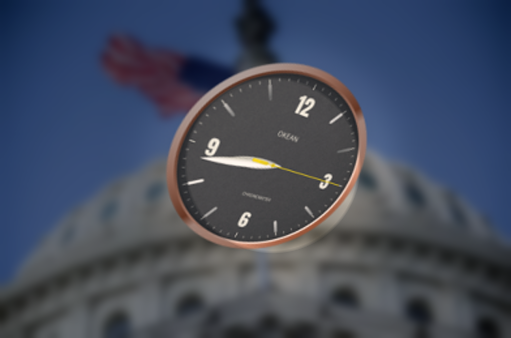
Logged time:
8h43m15s
